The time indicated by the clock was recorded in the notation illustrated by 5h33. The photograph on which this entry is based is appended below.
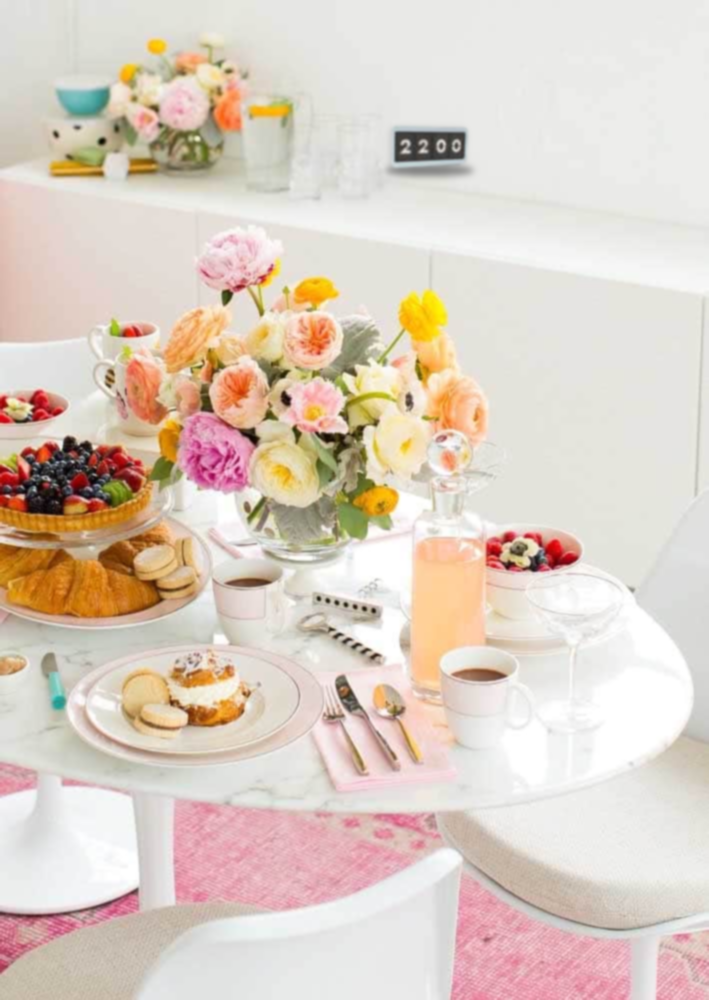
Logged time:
22h00
